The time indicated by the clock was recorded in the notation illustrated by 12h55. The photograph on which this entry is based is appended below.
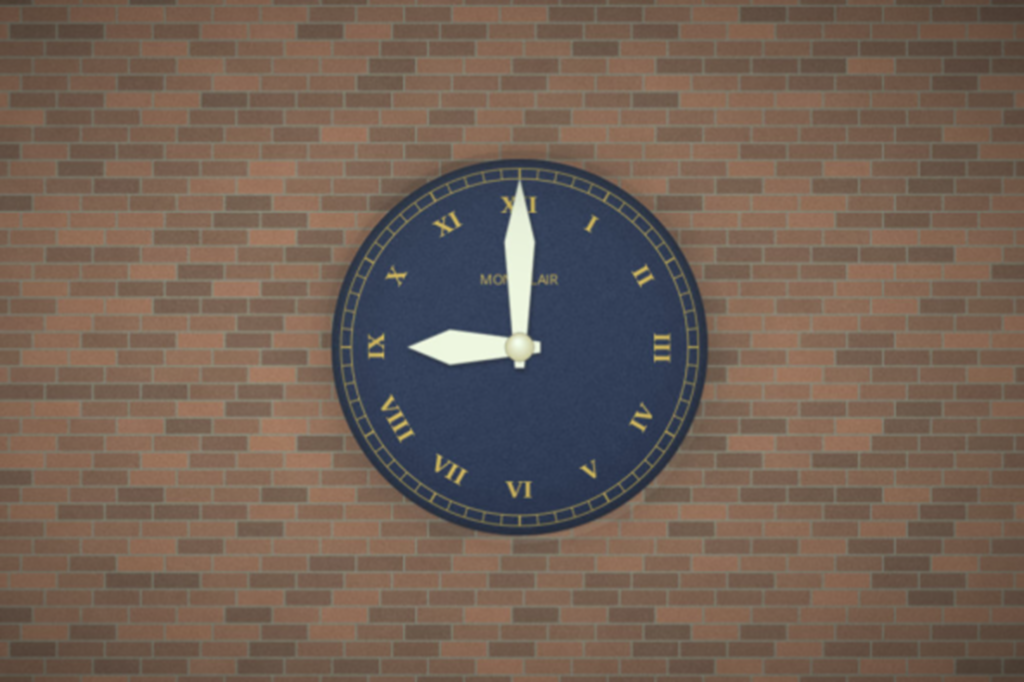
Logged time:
9h00
